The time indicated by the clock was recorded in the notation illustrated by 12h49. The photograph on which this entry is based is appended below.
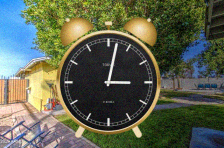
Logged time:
3h02
